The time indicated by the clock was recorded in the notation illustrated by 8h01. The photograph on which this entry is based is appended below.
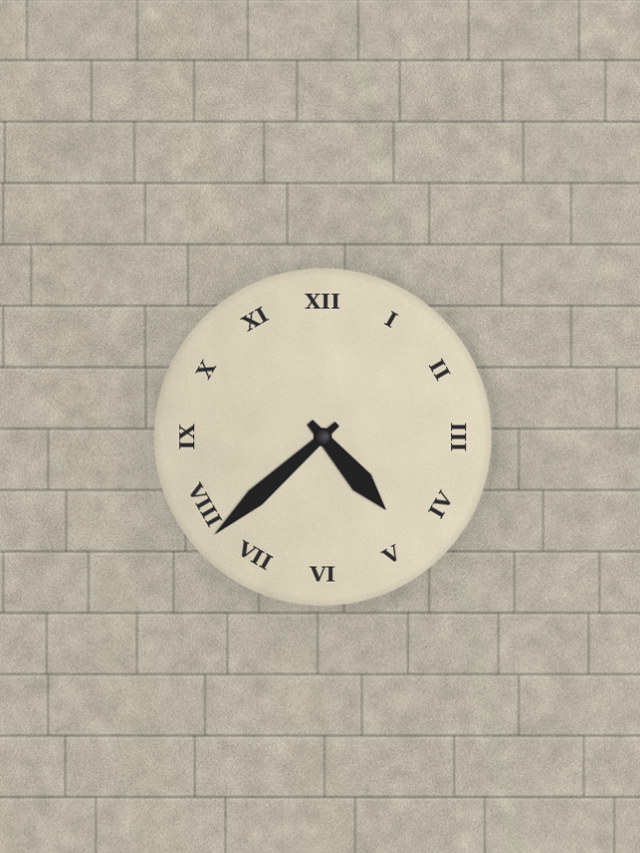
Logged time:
4h38
